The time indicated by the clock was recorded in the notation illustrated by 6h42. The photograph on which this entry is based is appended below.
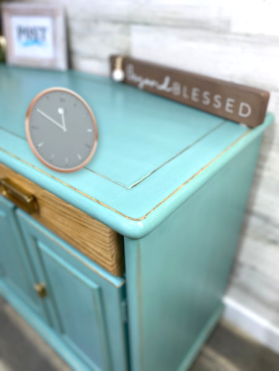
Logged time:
11h50
